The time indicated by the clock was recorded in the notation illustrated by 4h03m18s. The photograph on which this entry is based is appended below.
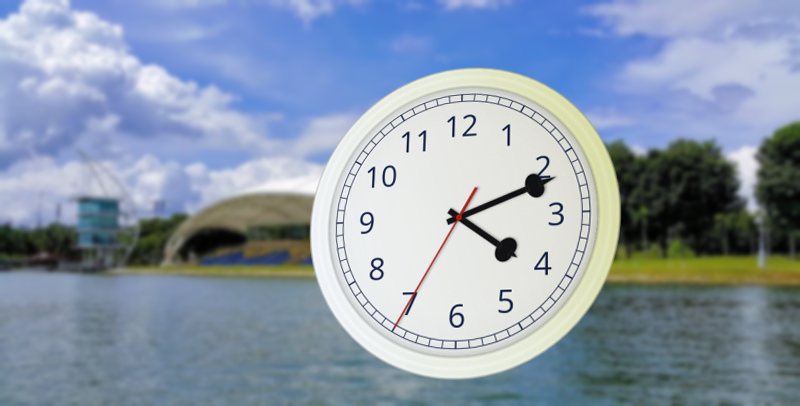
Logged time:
4h11m35s
